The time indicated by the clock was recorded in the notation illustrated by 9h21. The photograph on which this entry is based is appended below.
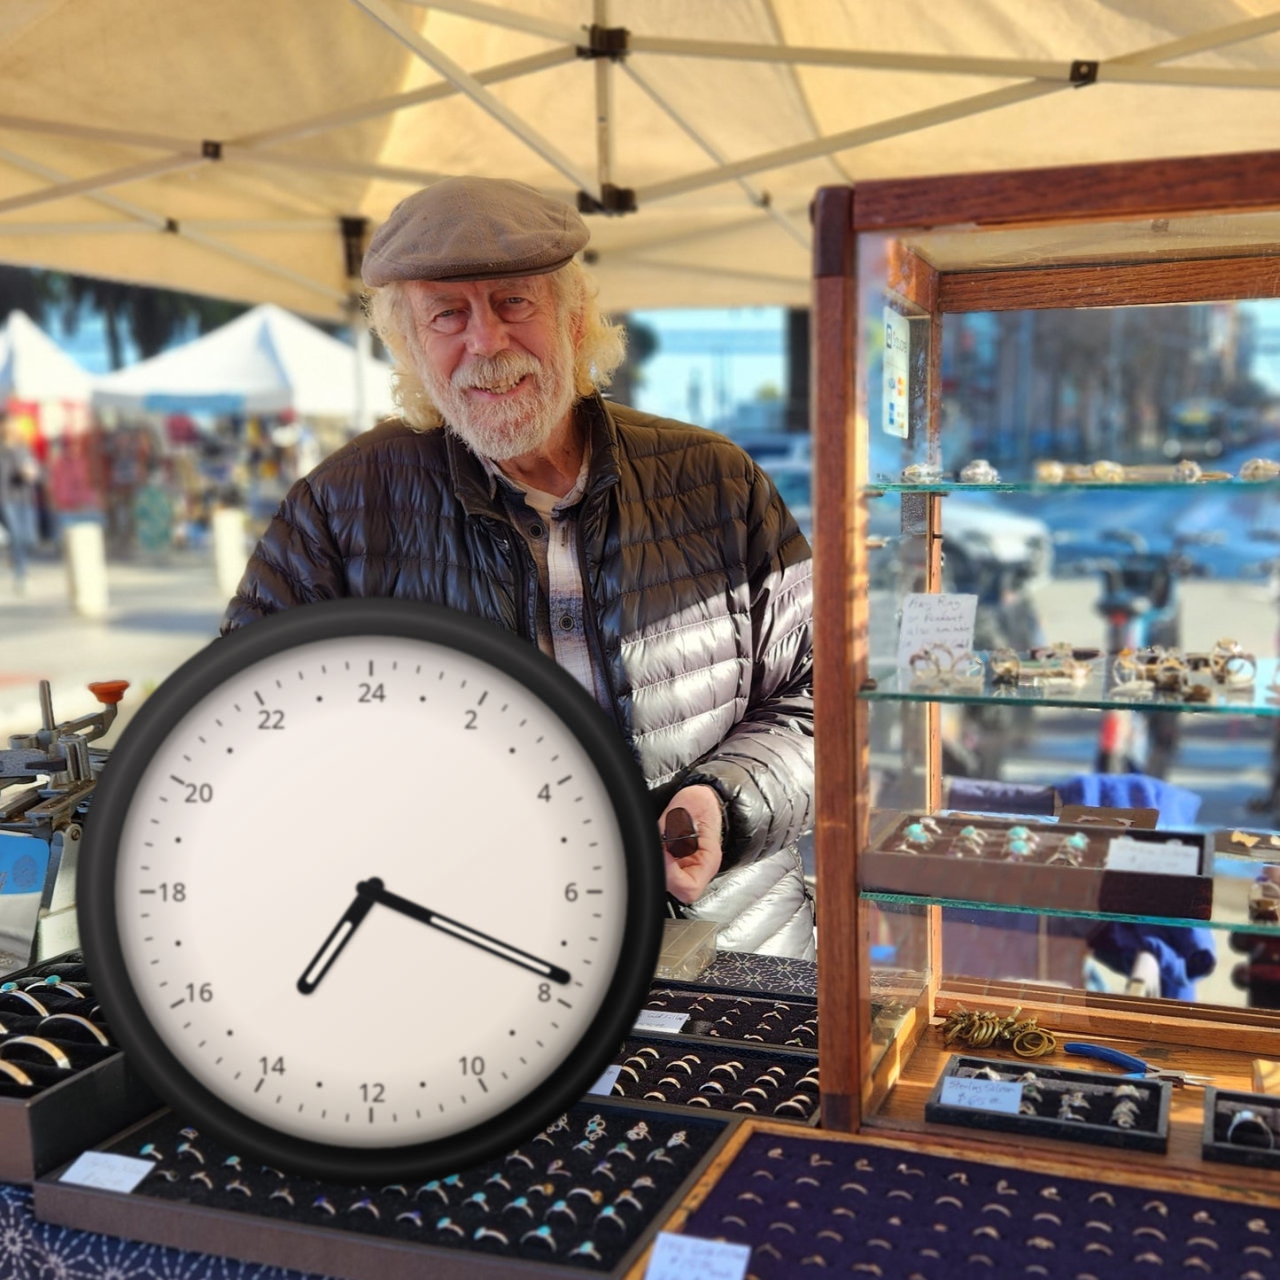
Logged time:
14h19
